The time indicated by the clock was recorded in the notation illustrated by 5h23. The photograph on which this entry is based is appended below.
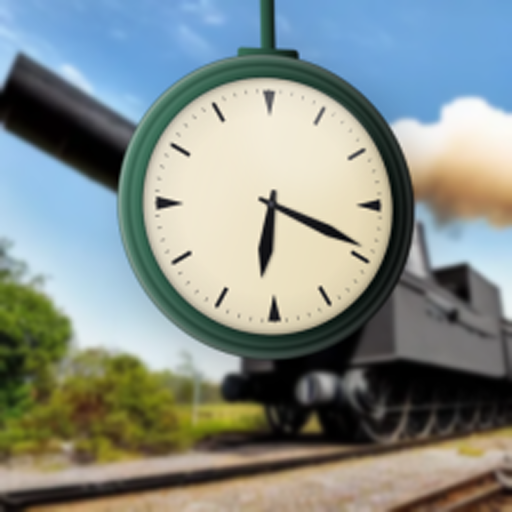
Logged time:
6h19
